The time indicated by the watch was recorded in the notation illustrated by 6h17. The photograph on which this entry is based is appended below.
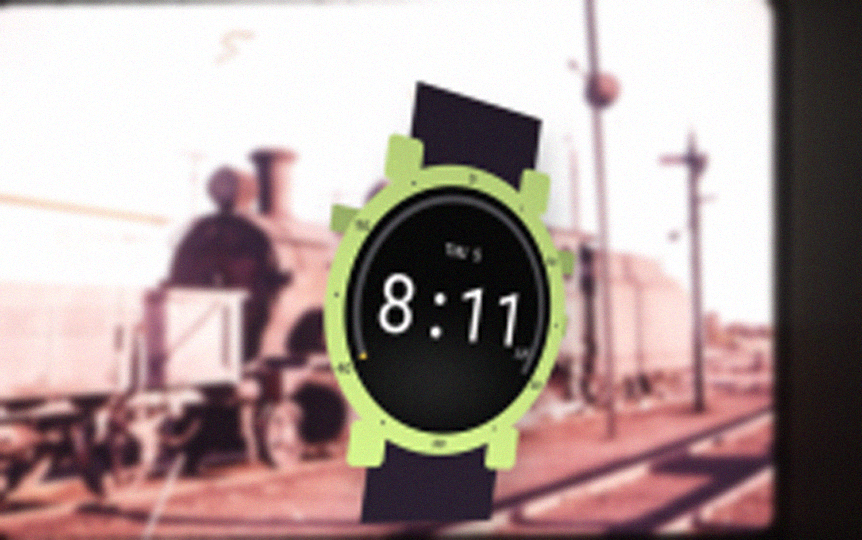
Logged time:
8h11
